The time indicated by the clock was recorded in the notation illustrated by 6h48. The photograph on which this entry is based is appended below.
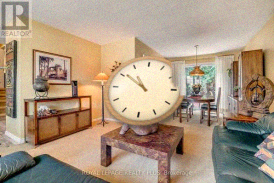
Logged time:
10h51
